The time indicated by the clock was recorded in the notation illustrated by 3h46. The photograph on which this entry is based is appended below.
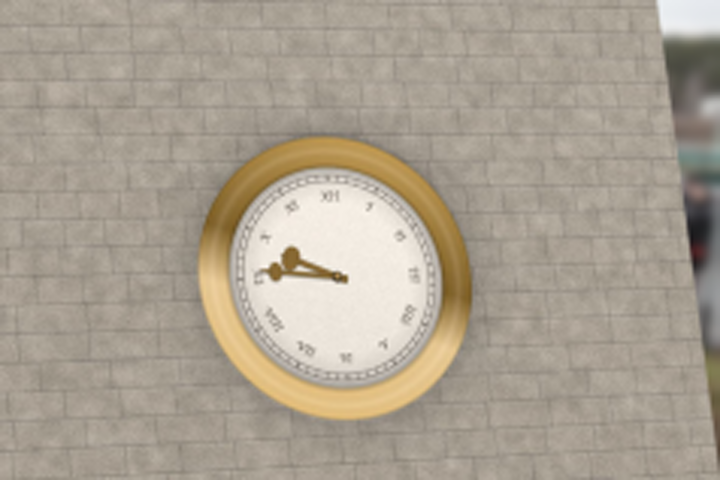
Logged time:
9h46
